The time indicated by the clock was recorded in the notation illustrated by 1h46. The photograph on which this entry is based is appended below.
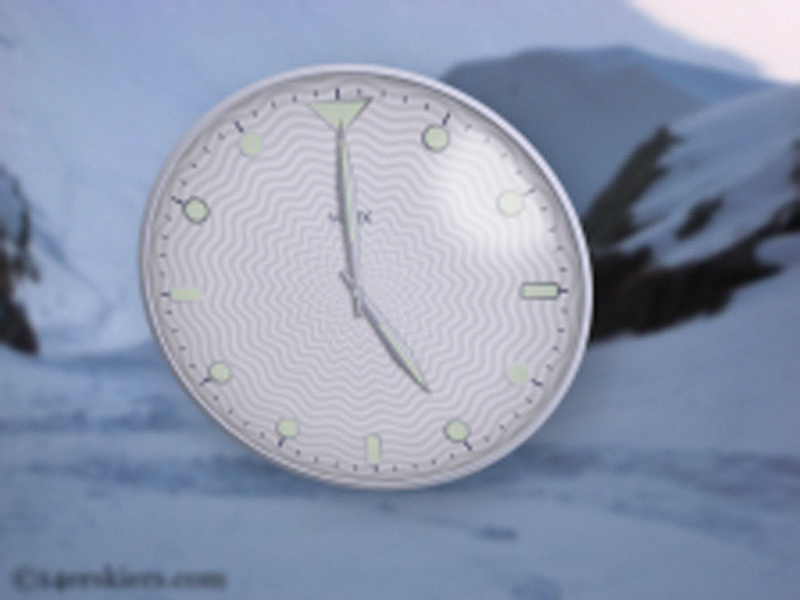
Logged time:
5h00
